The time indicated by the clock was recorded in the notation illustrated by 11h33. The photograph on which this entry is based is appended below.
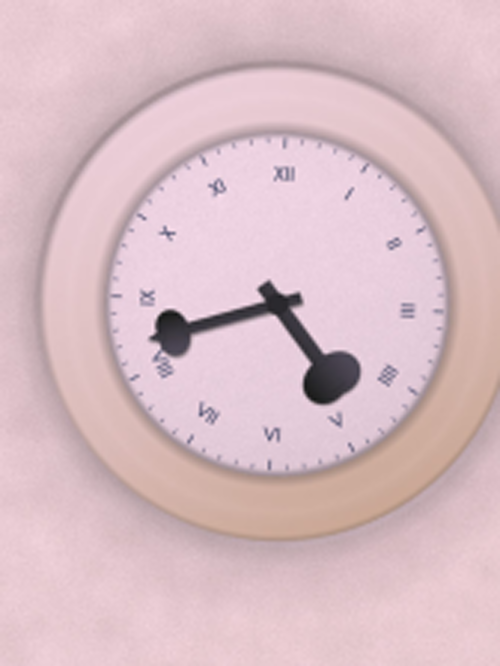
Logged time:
4h42
